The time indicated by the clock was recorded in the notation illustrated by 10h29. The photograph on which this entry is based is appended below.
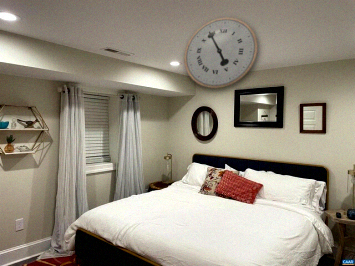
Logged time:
4h54
